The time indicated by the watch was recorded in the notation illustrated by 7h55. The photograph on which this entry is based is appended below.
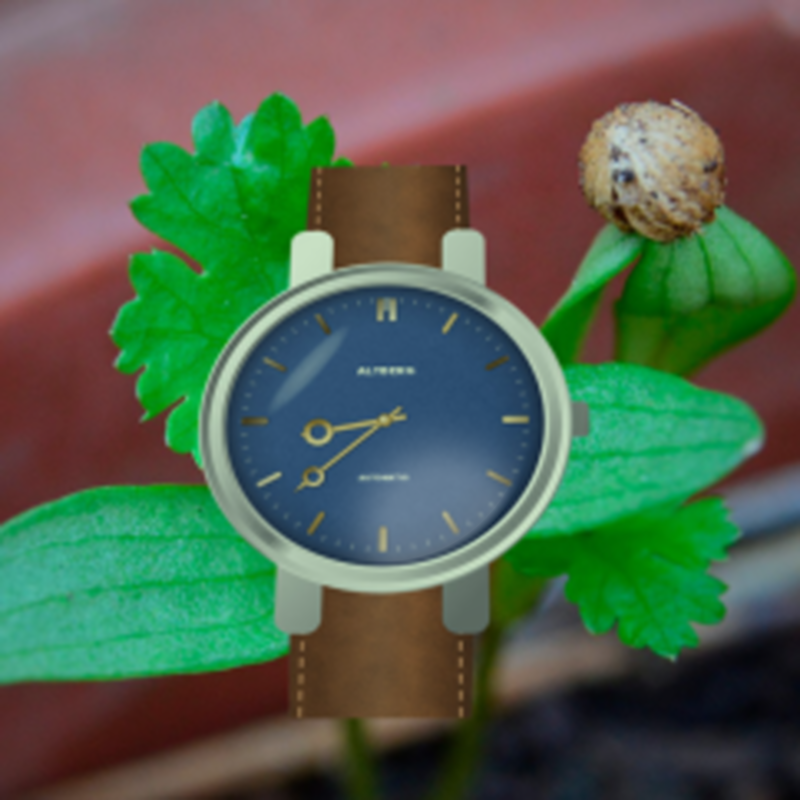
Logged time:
8h38
